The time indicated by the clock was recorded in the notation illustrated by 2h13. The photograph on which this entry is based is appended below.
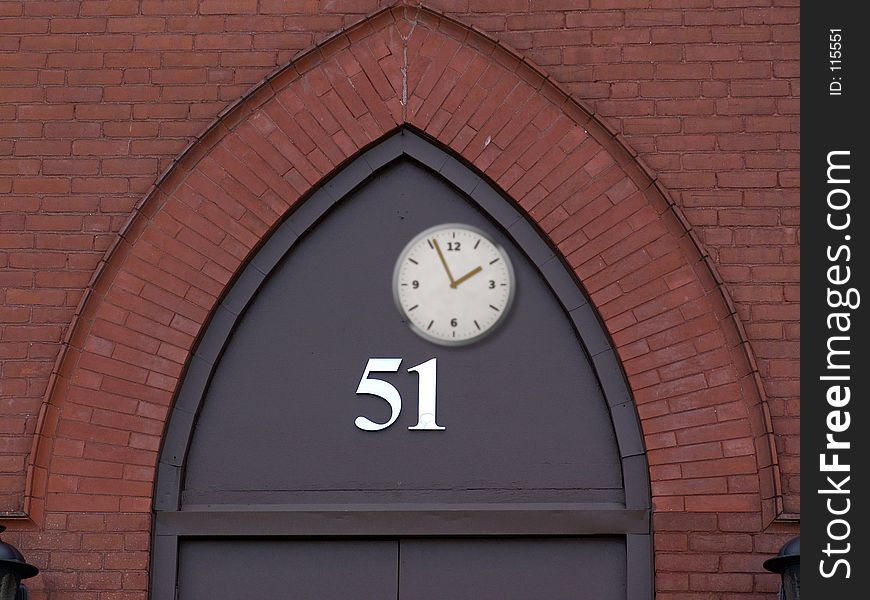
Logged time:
1h56
